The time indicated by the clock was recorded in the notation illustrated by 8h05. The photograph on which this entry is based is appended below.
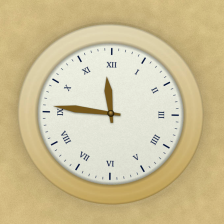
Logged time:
11h46
